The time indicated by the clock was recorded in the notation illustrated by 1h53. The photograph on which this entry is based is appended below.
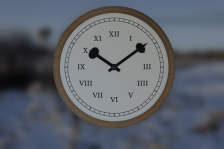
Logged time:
10h09
